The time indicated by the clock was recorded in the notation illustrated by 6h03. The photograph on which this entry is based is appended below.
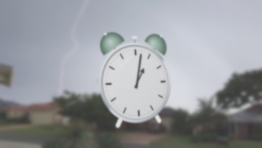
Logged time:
1h02
